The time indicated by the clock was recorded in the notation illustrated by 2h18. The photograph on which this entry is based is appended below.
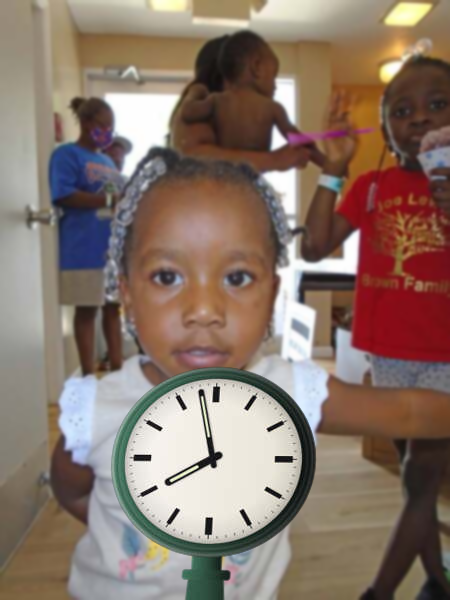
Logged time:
7h58
